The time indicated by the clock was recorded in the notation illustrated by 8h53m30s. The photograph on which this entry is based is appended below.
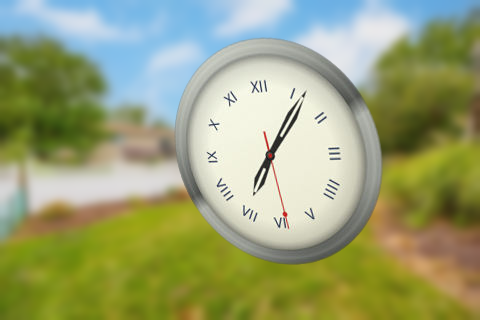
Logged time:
7h06m29s
